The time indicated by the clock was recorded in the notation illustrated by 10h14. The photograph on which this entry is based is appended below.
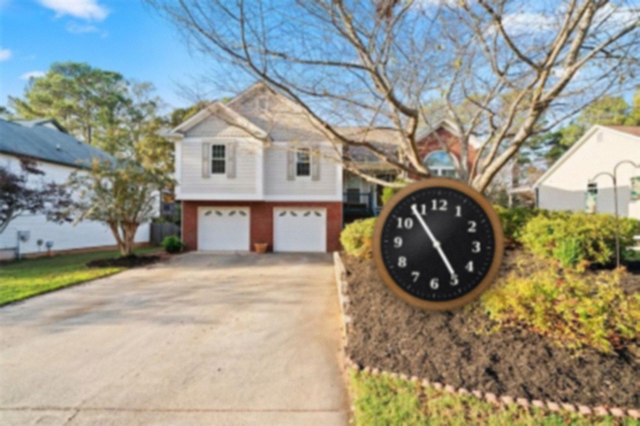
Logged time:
4h54
